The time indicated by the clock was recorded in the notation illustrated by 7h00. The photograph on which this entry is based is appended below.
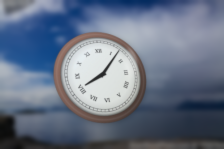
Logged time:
8h07
